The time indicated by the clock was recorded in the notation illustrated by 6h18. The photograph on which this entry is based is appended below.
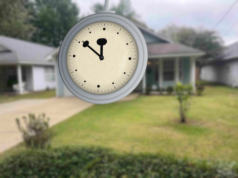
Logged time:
11h51
